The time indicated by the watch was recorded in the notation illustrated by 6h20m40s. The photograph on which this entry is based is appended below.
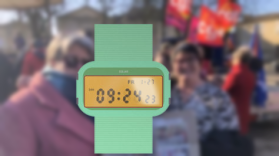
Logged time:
9h24m23s
